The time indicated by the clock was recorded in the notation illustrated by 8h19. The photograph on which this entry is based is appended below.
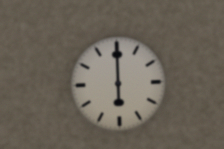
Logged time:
6h00
